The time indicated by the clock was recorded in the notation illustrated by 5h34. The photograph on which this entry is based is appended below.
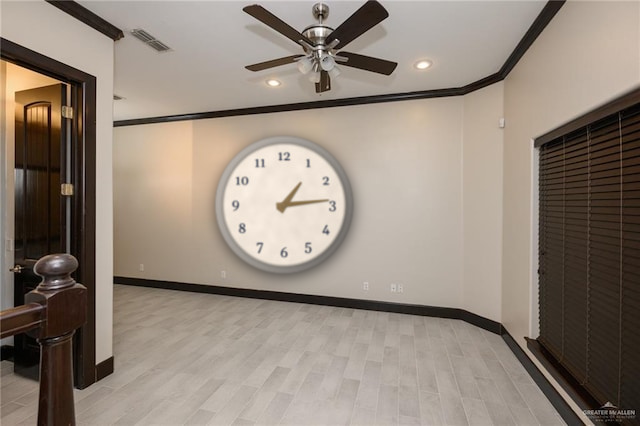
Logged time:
1h14
